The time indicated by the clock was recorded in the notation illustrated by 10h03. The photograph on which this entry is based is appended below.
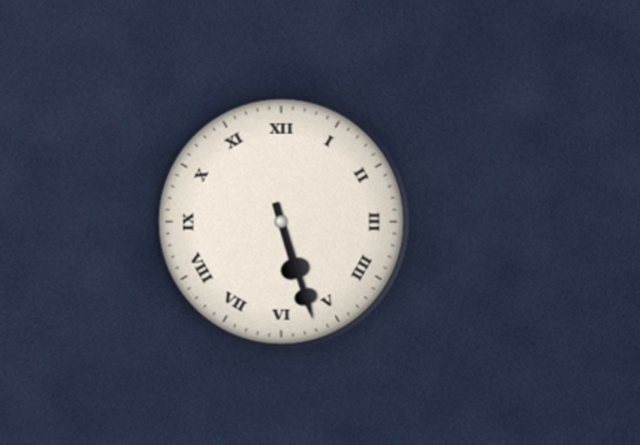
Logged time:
5h27
